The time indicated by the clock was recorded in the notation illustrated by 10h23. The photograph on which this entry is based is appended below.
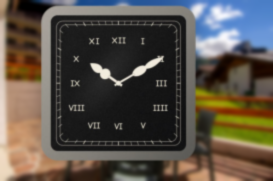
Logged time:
10h10
